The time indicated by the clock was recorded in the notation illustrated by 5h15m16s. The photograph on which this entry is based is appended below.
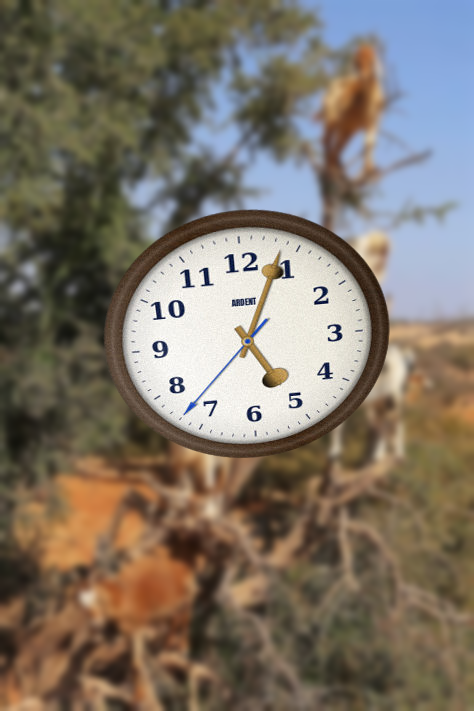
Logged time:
5h03m37s
